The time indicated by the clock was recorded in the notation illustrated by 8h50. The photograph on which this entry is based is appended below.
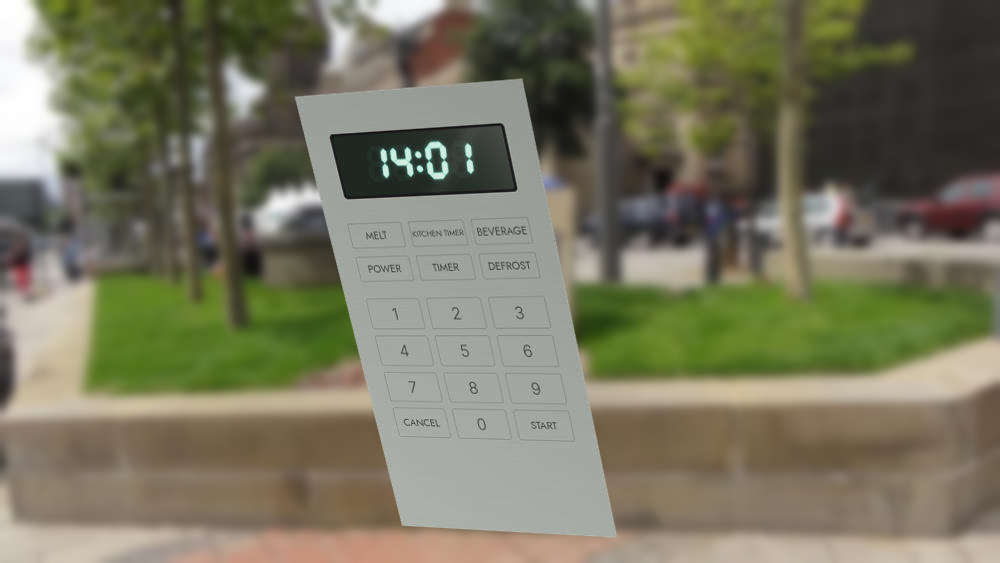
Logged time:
14h01
